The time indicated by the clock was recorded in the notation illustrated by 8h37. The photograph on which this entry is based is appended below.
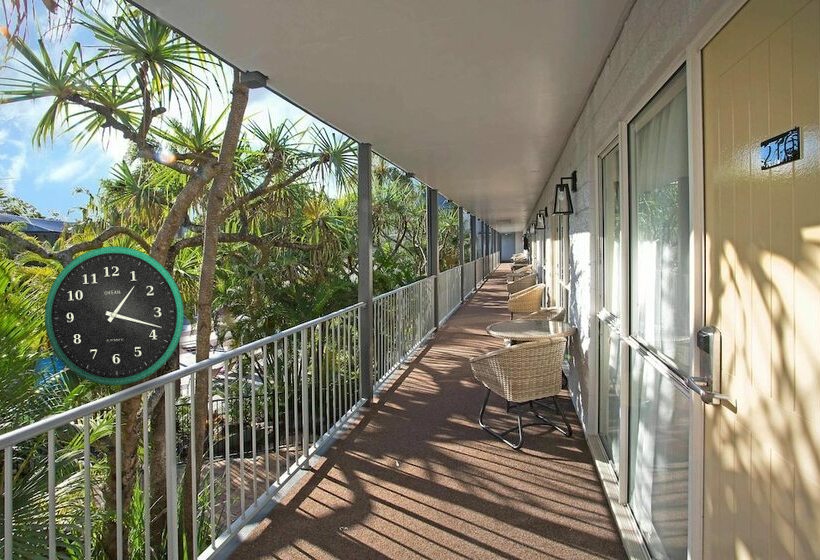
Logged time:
1h18
